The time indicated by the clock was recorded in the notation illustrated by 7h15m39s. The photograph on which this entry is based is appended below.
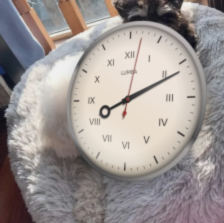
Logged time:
8h11m02s
